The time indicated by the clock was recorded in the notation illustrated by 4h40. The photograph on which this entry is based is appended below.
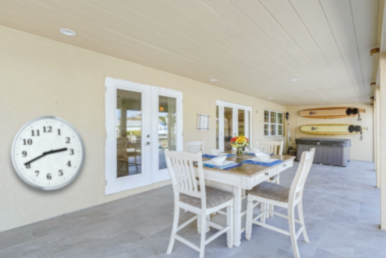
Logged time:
2h41
